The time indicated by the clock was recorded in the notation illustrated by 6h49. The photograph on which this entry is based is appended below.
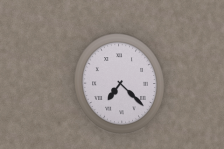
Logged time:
7h22
